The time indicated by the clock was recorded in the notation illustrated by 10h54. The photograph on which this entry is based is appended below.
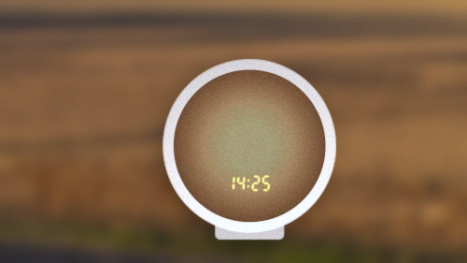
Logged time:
14h25
